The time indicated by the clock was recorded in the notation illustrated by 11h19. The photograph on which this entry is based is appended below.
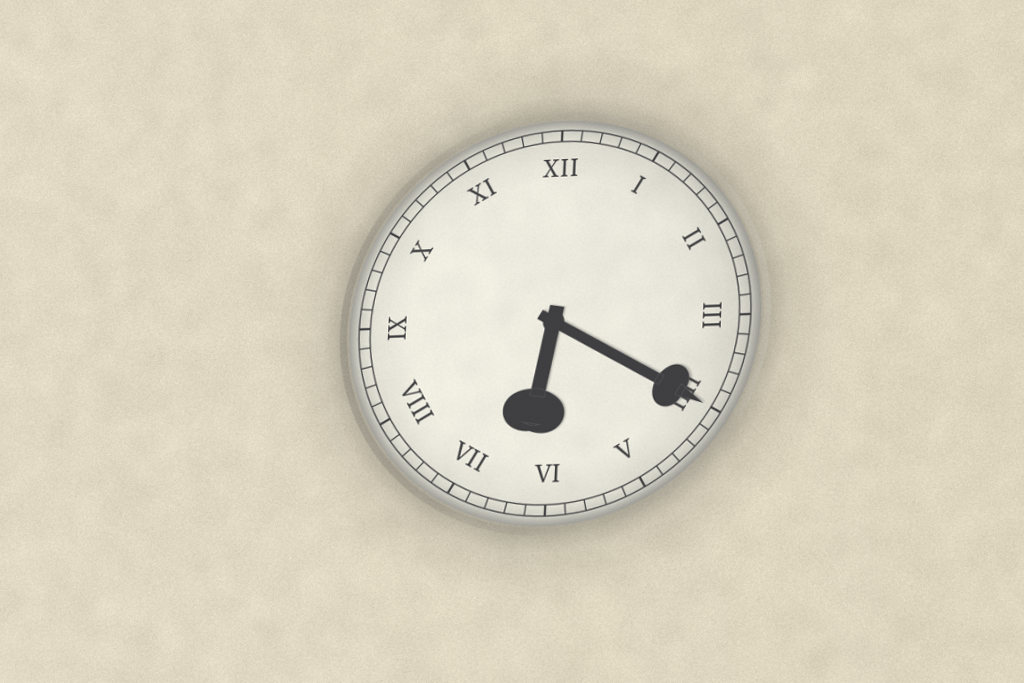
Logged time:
6h20
